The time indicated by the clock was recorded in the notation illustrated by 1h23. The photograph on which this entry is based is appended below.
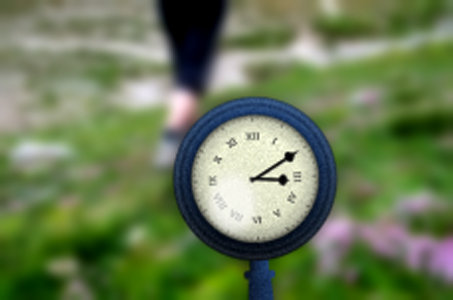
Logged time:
3h10
